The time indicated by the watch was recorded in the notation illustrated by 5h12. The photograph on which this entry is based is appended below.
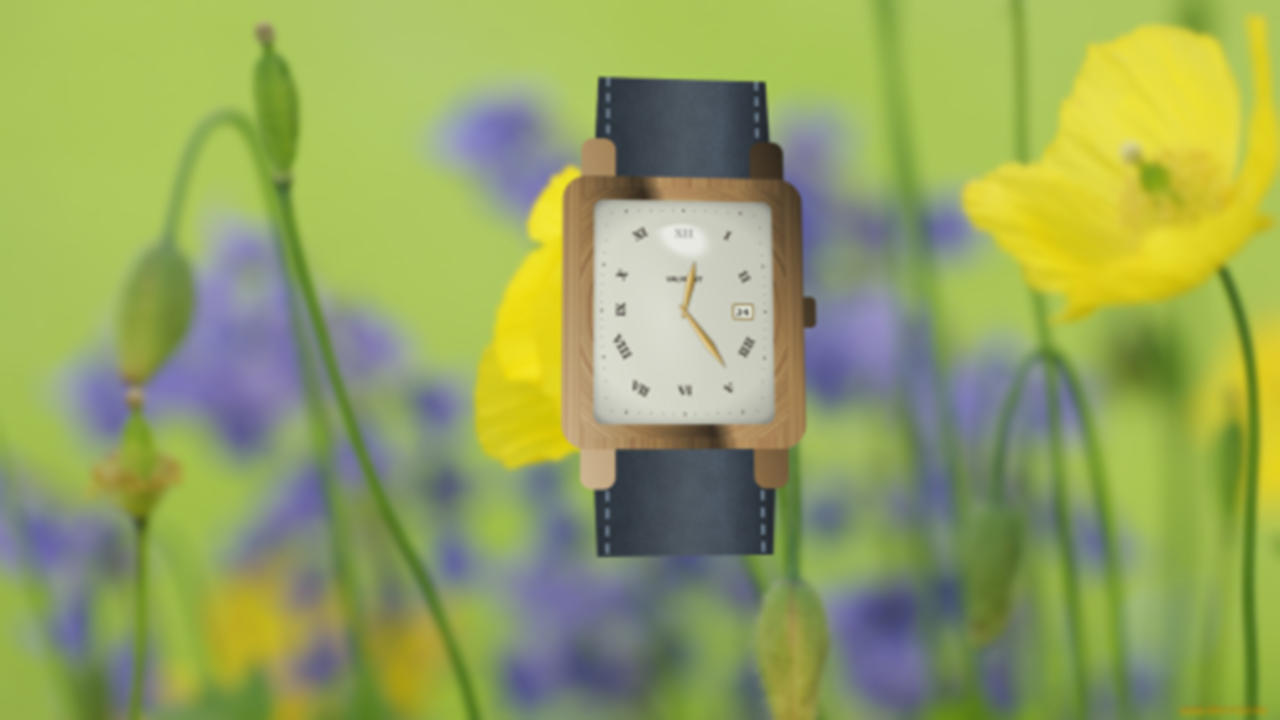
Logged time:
12h24
